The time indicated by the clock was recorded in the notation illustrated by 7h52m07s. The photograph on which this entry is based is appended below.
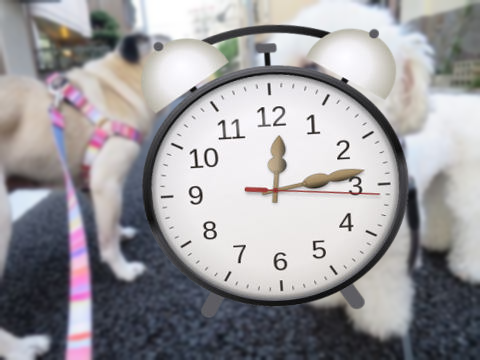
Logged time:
12h13m16s
